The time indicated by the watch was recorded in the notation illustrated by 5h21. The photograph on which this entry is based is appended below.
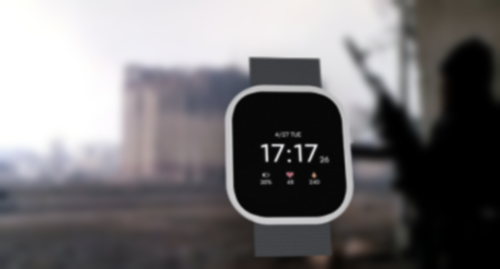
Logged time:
17h17
